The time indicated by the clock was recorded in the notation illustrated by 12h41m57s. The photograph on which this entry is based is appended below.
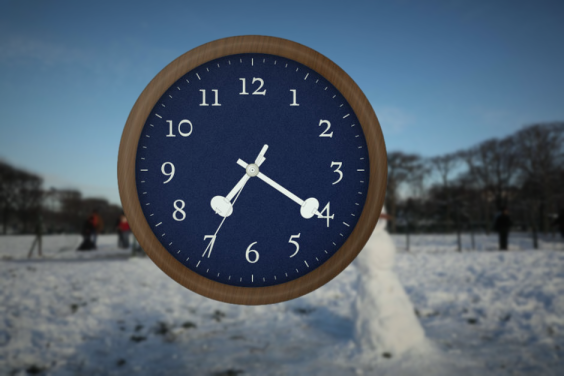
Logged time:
7h20m35s
